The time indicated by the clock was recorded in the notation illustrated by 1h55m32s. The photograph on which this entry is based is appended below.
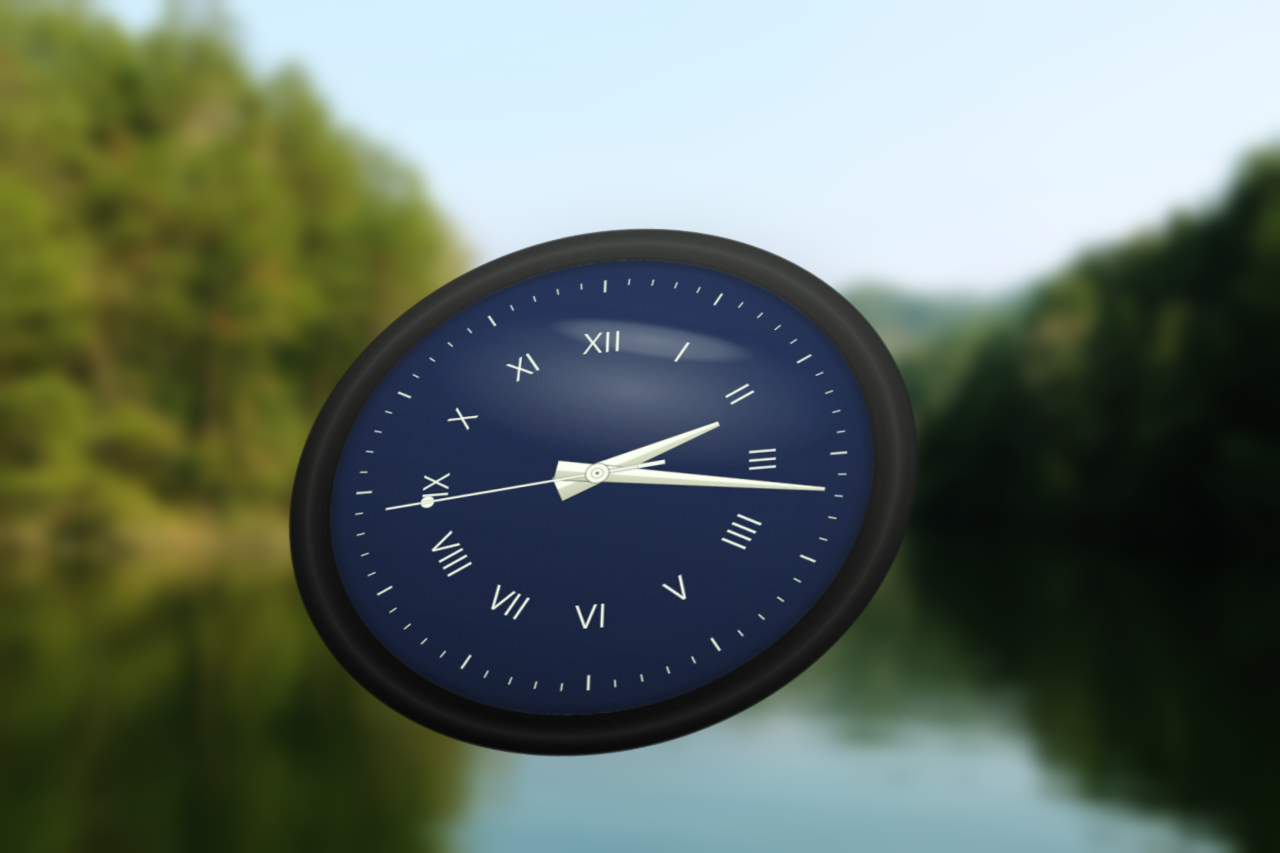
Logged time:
2h16m44s
